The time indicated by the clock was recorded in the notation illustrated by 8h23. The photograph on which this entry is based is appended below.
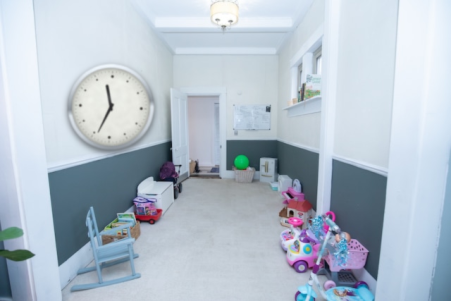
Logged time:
11h34
